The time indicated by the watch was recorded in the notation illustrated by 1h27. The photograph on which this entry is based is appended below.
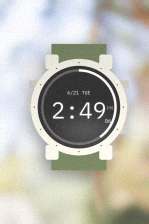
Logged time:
2h49
